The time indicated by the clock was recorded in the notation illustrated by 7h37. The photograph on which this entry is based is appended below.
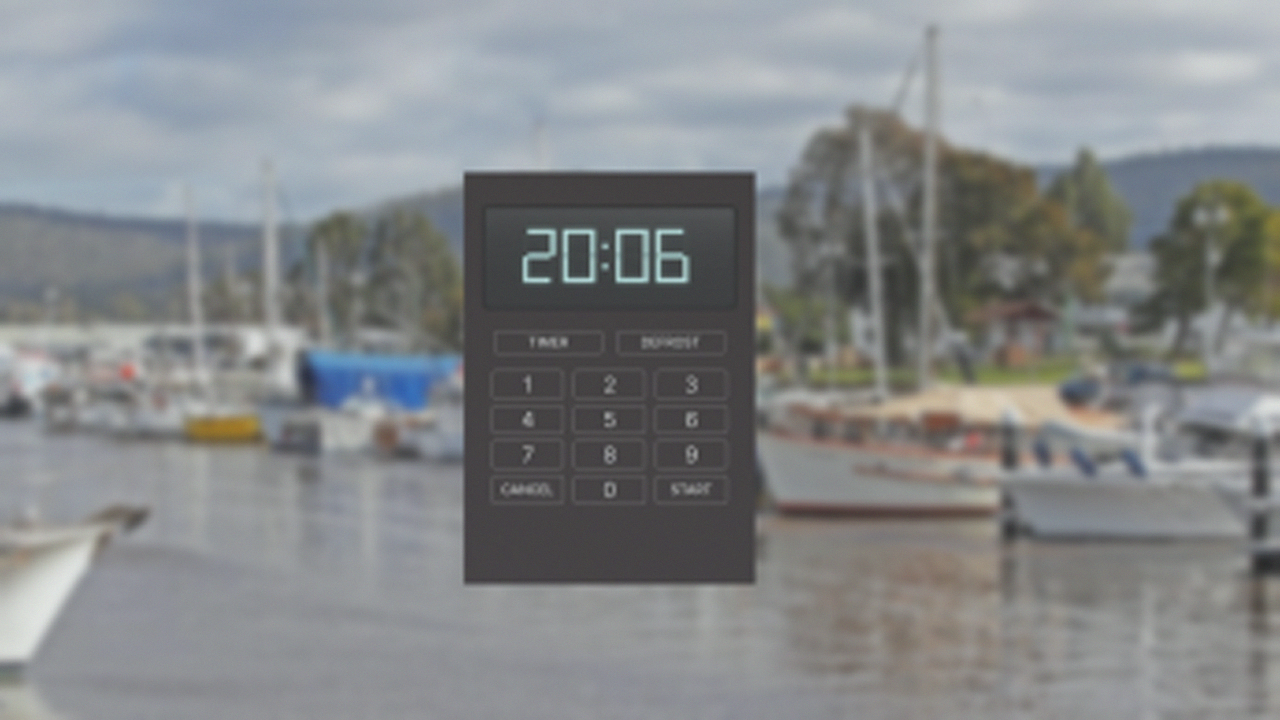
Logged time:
20h06
